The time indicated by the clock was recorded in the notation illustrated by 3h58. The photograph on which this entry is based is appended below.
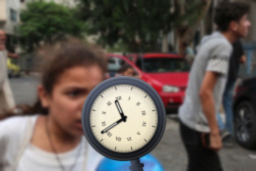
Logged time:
11h42
